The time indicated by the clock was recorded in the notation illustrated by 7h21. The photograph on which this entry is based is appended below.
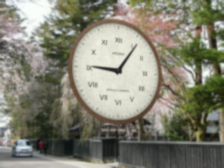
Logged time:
9h06
